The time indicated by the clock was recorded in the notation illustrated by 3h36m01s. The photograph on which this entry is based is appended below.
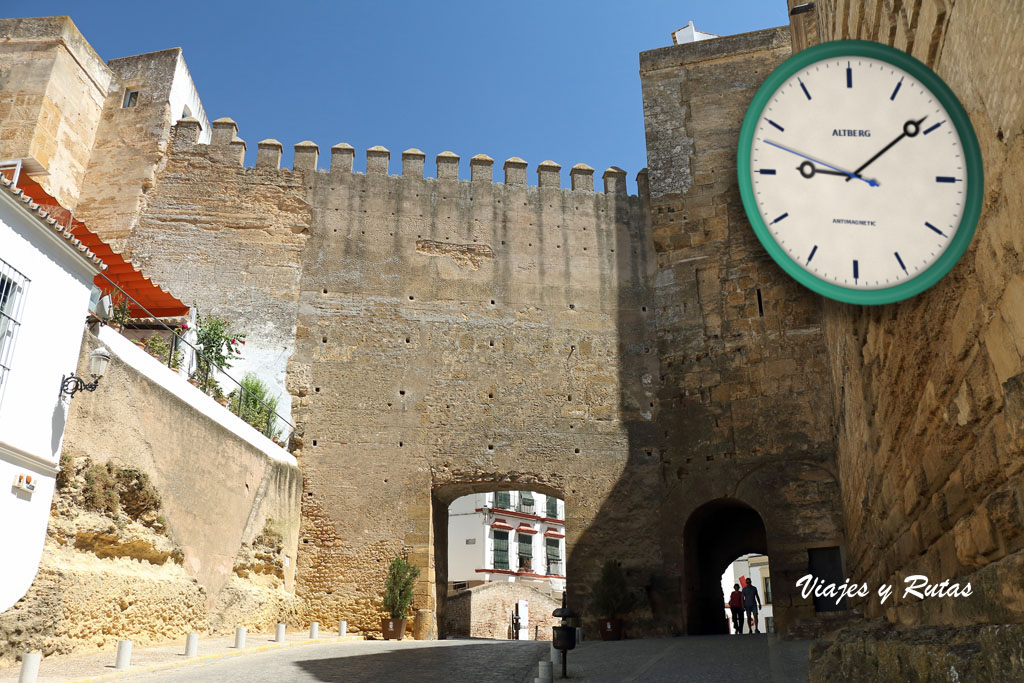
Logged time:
9h08m48s
